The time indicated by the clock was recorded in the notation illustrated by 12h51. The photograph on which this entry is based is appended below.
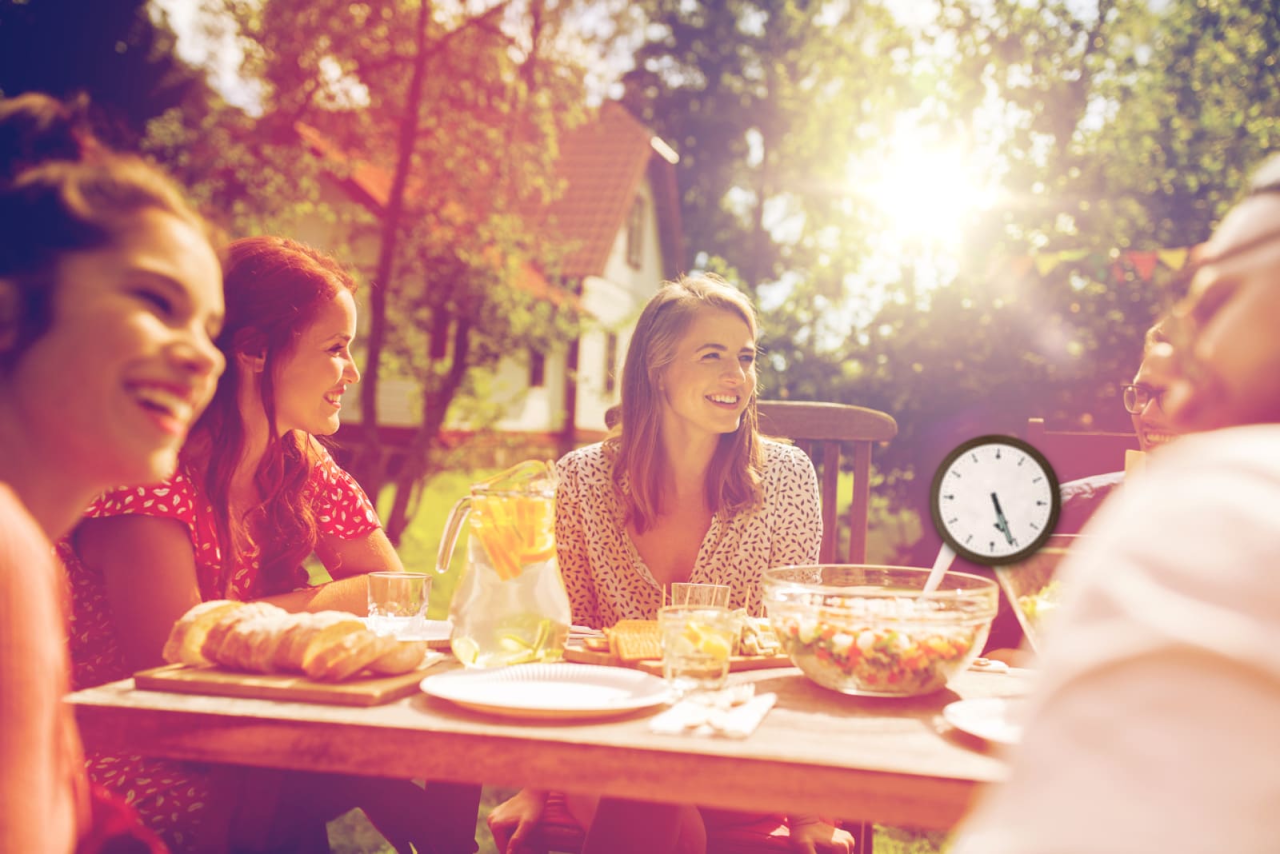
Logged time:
5h26
